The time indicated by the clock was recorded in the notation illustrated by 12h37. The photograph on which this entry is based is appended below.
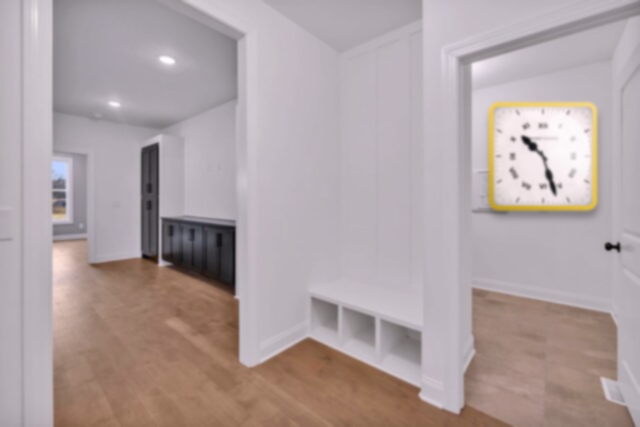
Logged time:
10h27
